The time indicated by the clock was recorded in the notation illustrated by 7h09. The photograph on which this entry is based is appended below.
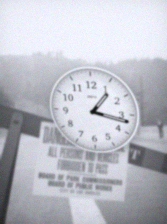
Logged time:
1h17
